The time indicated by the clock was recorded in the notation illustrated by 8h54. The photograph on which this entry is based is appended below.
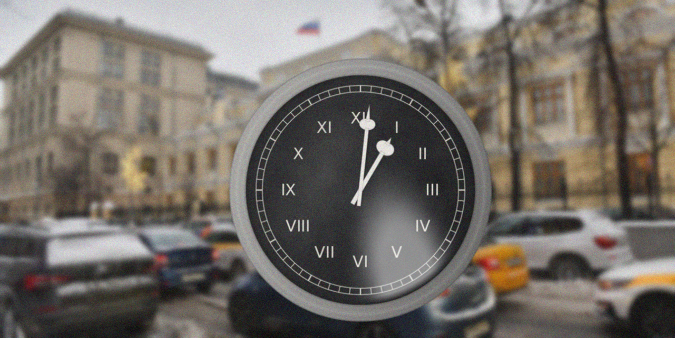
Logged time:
1h01
